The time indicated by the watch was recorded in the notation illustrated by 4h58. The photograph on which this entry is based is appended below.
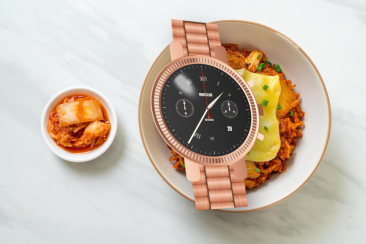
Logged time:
1h36
